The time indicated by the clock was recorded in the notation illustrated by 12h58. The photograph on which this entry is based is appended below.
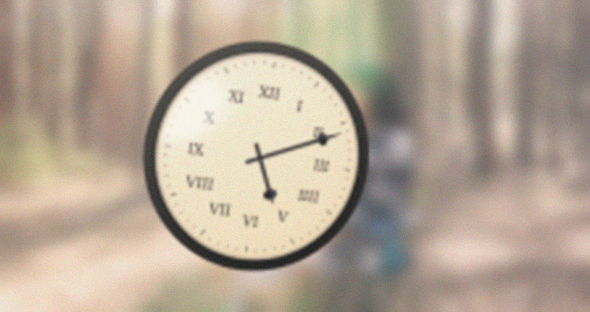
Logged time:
5h11
